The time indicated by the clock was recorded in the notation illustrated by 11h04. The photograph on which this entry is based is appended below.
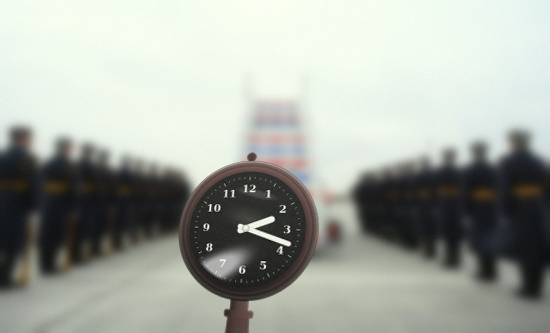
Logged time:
2h18
